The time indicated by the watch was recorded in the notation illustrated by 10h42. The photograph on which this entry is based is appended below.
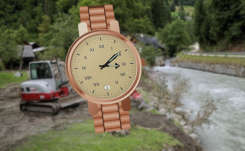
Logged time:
3h09
